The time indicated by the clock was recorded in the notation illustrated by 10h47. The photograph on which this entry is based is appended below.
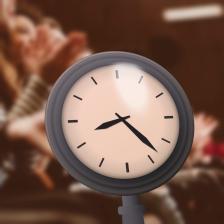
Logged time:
8h23
